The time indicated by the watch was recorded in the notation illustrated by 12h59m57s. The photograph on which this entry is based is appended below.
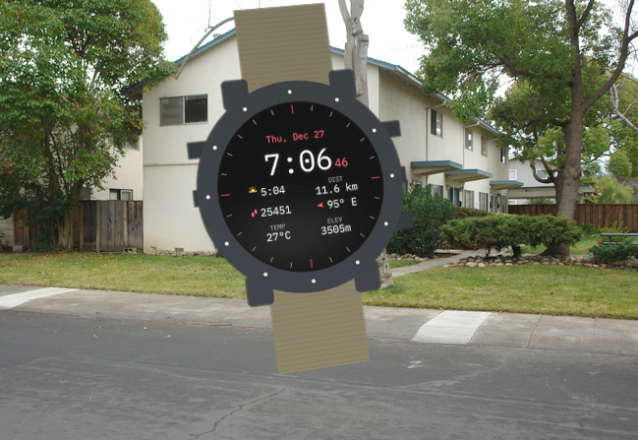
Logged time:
7h06m46s
